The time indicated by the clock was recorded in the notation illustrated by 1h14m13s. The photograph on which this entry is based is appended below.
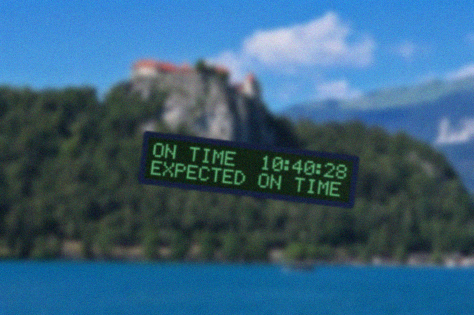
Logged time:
10h40m28s
